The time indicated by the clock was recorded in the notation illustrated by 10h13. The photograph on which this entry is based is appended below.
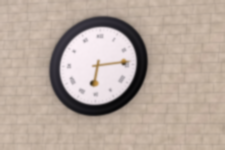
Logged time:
6h14
